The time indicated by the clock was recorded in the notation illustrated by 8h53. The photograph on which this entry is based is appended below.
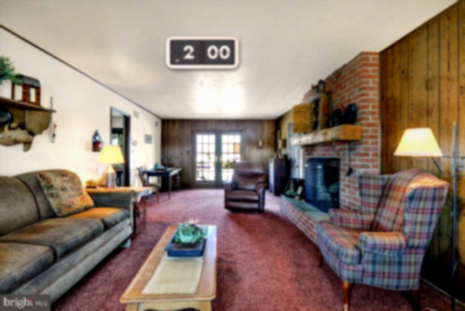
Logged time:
2h00
